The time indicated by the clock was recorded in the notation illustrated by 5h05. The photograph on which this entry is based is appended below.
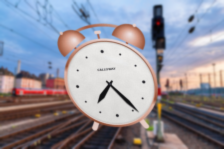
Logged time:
7h24
